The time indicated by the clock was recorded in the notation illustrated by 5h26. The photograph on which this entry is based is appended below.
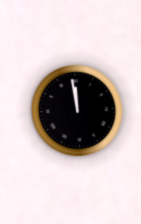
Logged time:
11h59
